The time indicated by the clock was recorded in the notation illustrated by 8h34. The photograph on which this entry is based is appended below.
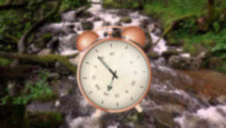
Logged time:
6h54
